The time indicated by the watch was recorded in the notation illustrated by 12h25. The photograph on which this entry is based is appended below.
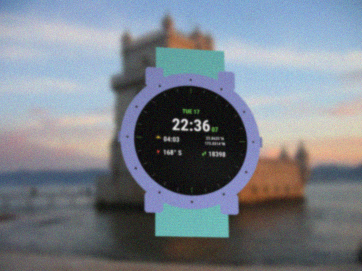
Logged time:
22h36
